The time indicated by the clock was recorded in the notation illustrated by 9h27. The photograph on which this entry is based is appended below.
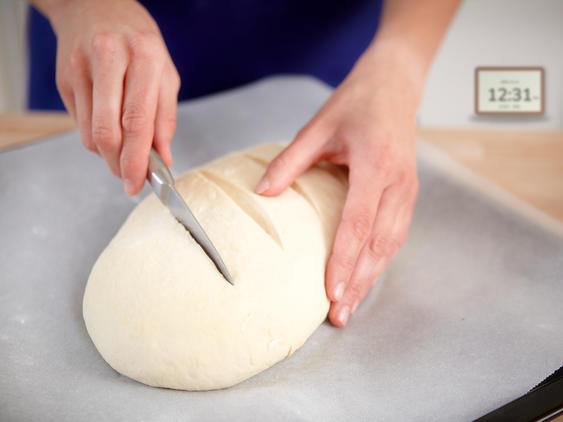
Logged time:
12h31
